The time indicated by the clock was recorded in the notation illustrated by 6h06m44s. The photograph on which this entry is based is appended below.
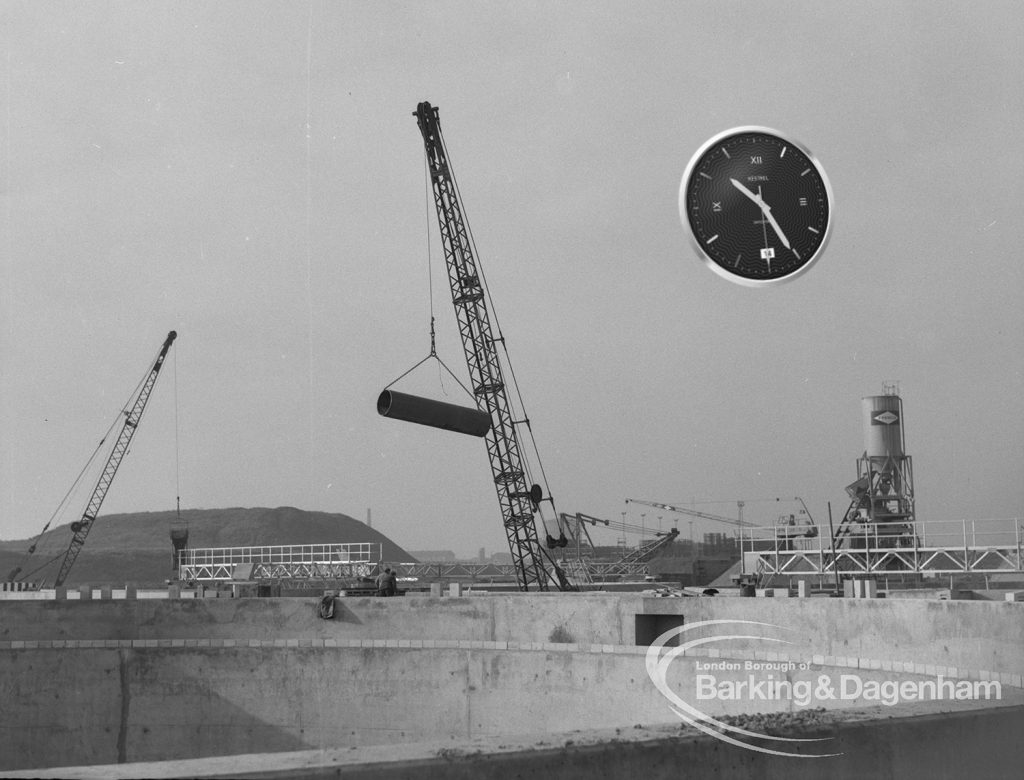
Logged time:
10h25m30s
